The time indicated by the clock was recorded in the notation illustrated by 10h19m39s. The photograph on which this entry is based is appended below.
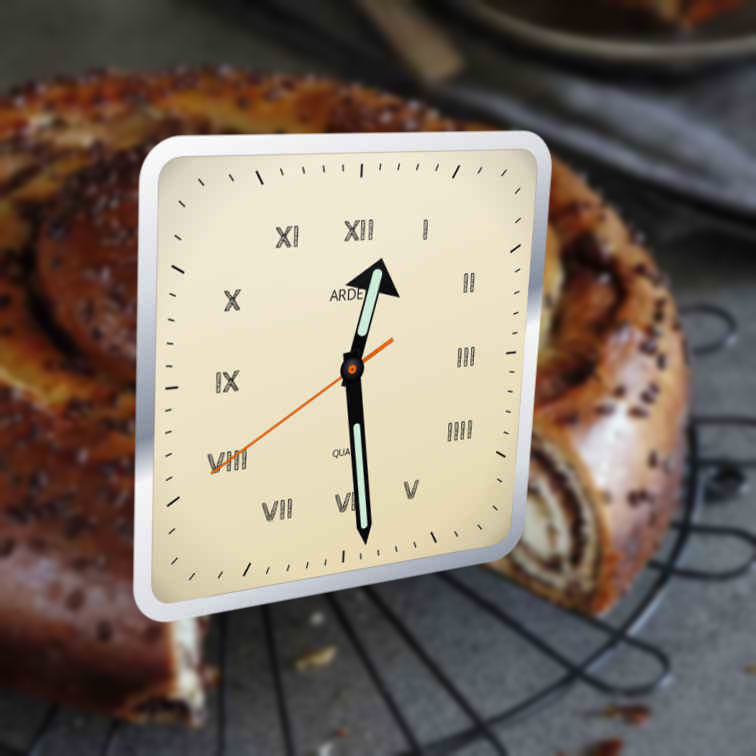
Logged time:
12h28m40s
